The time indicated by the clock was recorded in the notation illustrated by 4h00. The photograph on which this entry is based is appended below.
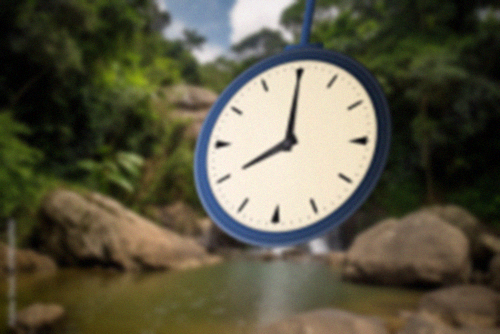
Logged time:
8h00
